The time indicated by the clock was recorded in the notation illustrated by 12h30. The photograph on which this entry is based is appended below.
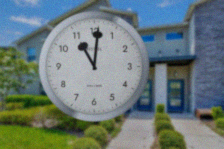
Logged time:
11h01
